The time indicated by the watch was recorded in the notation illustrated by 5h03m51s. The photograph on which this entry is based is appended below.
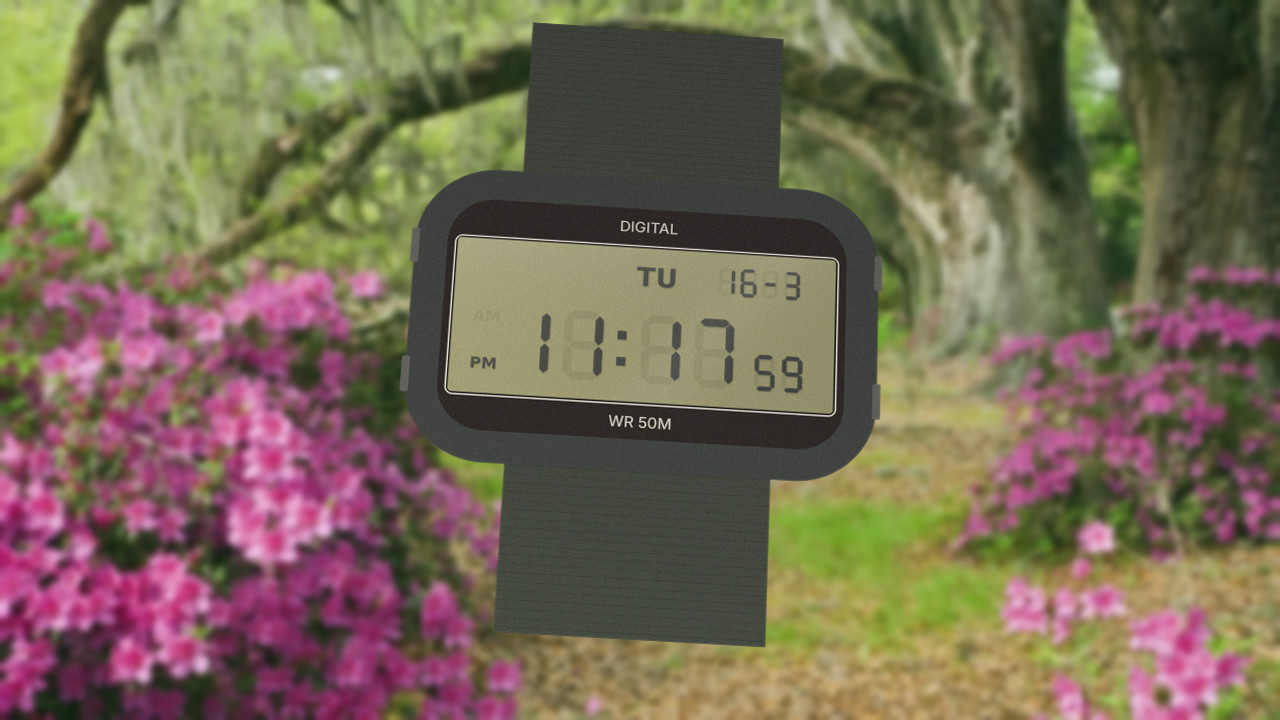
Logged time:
11h17m59s
